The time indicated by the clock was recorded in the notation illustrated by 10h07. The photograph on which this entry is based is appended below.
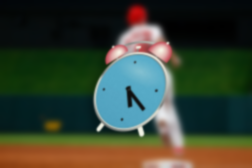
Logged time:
5h22
